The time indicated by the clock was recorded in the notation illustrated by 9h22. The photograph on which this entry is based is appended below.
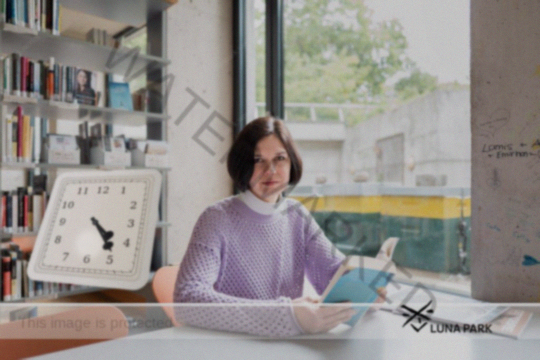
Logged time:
4h24
